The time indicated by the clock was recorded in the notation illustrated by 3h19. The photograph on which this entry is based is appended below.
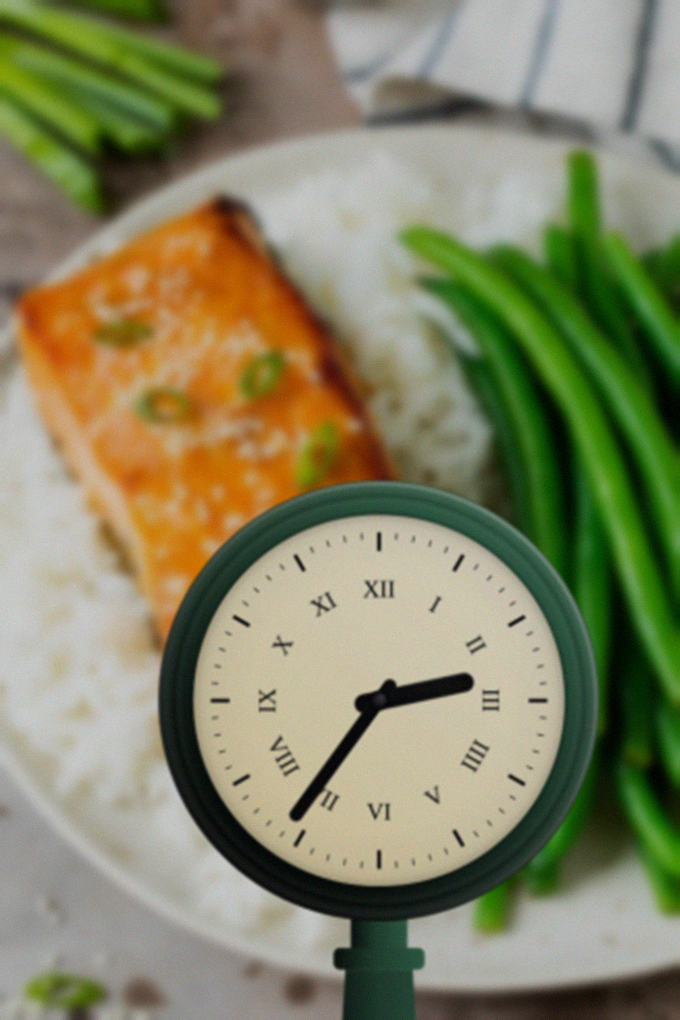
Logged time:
2h36
